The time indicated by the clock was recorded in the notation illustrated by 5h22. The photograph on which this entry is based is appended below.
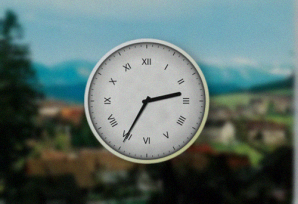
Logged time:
2h35
